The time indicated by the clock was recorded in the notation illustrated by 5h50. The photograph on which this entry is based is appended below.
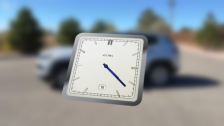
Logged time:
4h22
